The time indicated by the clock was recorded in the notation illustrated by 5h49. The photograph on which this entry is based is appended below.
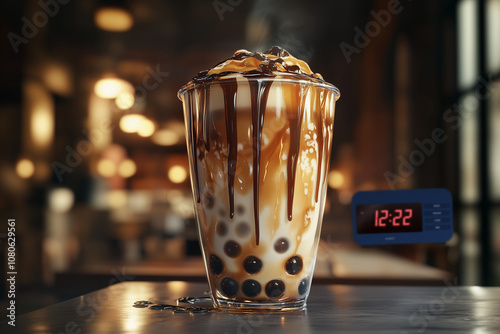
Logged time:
12h22
